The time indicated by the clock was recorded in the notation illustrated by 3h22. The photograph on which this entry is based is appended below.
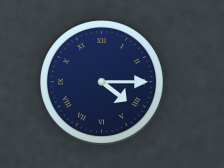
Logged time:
4h15
